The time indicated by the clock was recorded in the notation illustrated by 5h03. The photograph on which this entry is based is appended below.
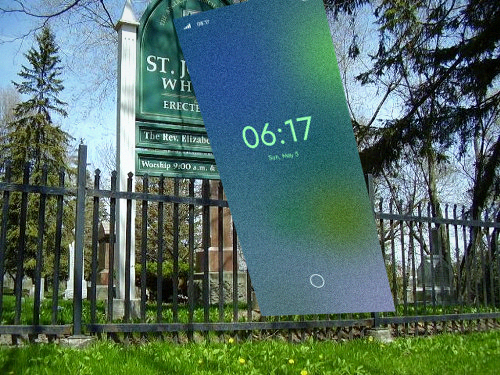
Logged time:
6h17
